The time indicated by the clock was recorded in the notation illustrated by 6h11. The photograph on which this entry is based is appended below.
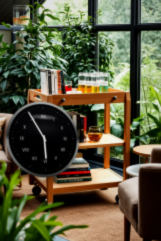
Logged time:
5h55
